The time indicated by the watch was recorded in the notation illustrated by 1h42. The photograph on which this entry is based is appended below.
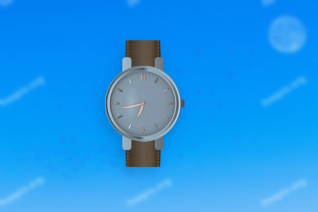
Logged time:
6h43
